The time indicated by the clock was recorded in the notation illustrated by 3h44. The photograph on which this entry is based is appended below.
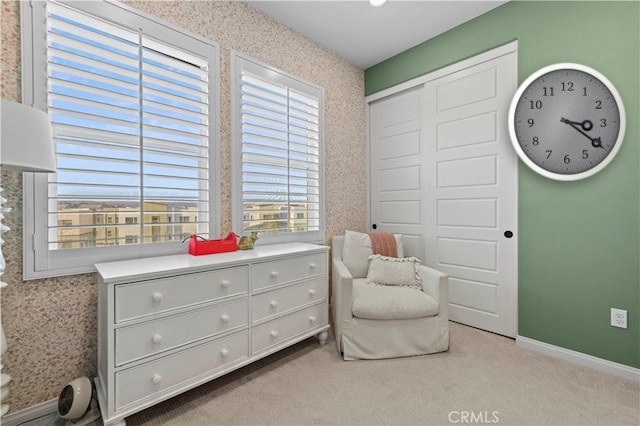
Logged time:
3h21
